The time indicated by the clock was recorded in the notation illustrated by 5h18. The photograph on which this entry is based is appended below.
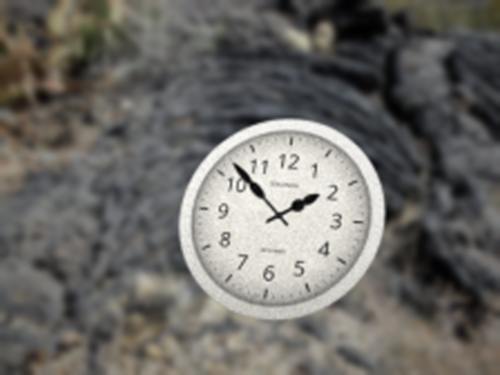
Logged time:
1h52
